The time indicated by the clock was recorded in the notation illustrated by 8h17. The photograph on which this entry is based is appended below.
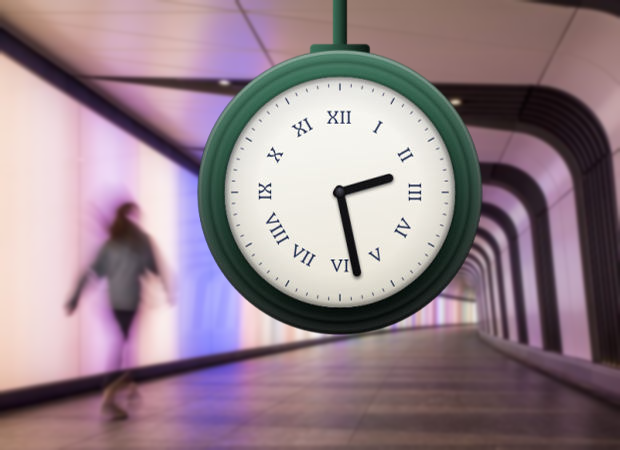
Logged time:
2h28
